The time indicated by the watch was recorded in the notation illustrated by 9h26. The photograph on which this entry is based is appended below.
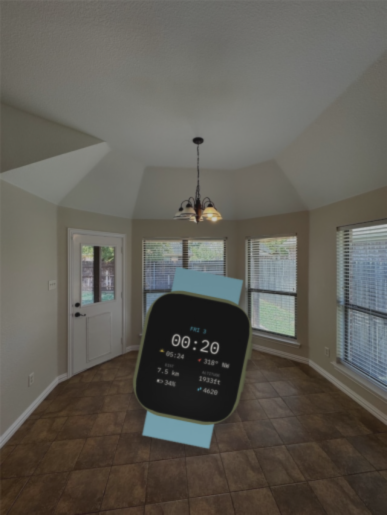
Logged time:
0h20
